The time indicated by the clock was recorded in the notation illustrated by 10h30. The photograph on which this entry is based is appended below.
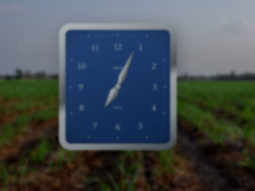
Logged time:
7h04
